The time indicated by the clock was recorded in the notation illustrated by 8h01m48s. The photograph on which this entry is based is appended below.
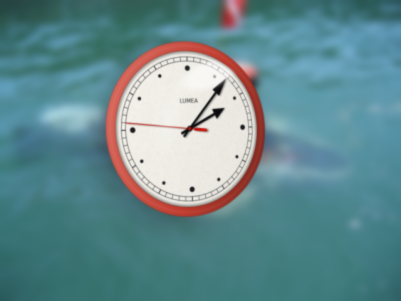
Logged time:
2h06m46s
